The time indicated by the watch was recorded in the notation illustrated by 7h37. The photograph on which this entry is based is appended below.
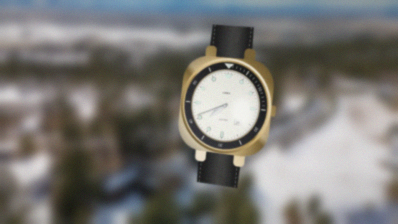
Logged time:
7h41
